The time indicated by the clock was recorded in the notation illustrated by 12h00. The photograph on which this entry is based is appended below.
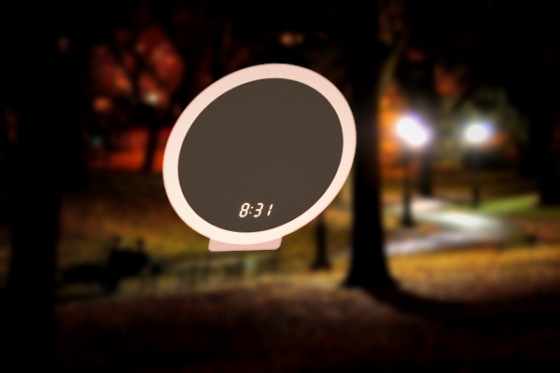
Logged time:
8h31
